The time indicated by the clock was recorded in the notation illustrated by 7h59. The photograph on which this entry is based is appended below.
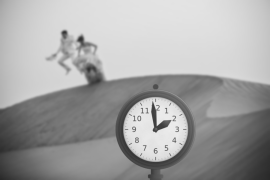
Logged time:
1h59
